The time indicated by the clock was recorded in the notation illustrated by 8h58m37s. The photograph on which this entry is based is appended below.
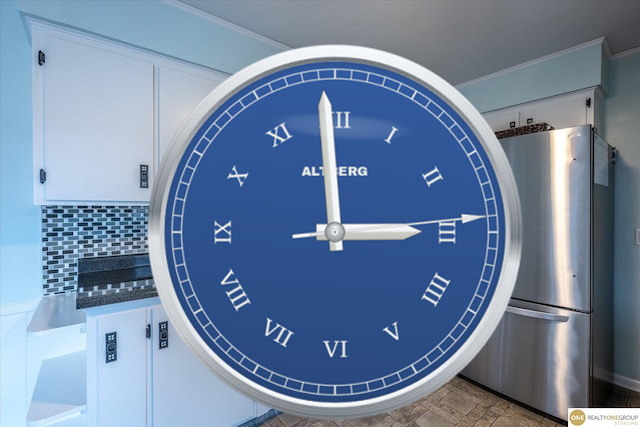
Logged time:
2h59m14s
